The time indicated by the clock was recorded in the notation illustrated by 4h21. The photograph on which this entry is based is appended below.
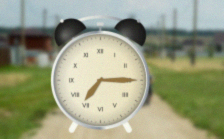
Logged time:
7h15
